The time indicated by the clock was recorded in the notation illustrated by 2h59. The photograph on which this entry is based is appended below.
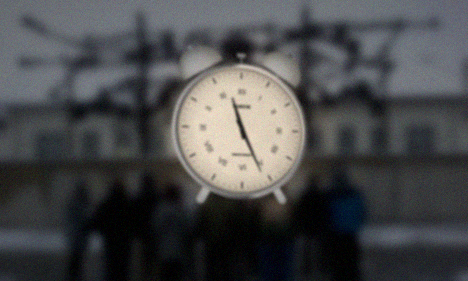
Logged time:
11h26
